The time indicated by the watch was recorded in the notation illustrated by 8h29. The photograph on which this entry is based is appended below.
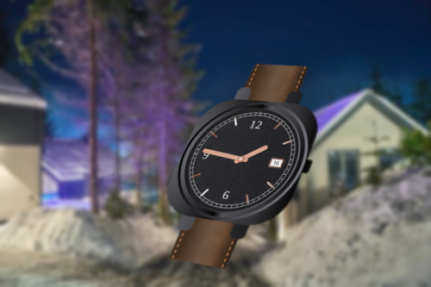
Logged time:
1h46
